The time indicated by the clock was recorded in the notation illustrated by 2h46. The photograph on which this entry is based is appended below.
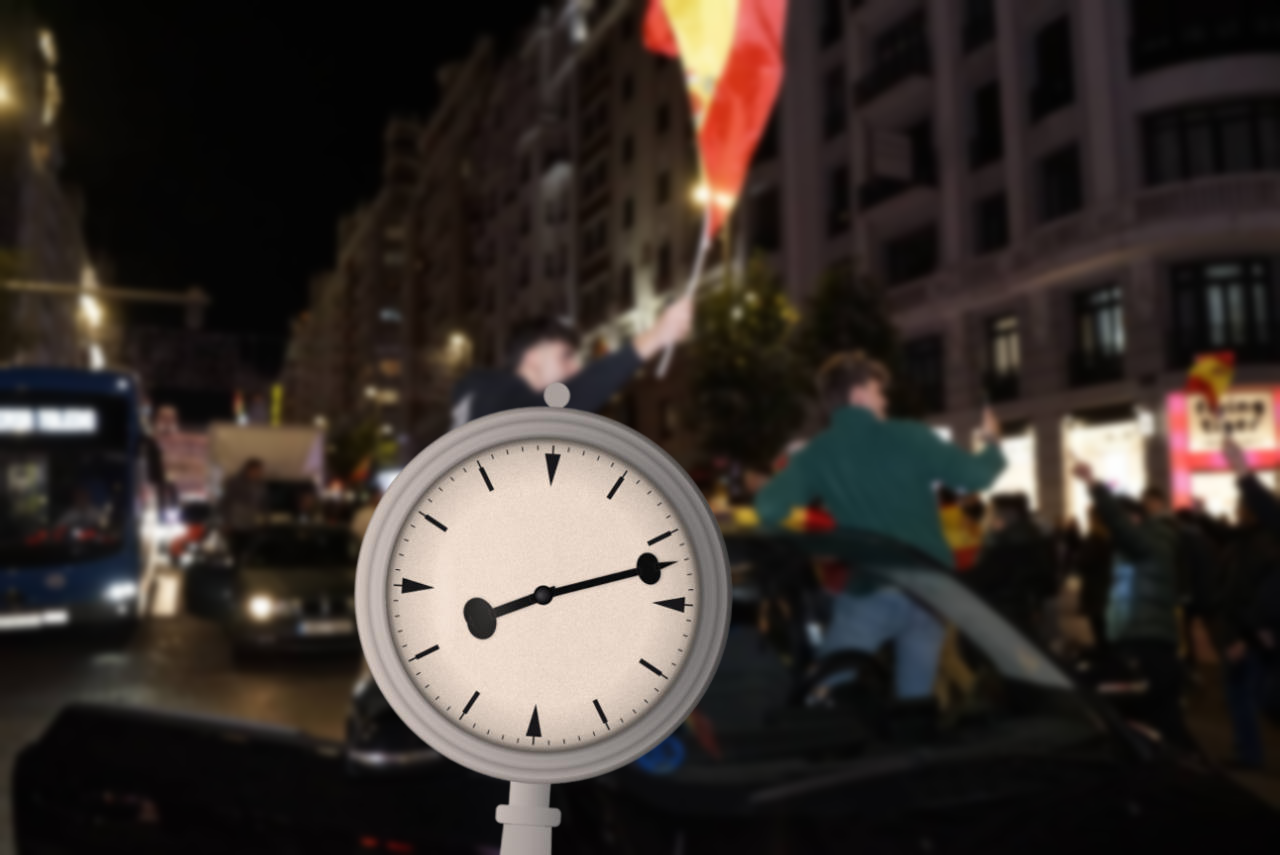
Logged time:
8h12
